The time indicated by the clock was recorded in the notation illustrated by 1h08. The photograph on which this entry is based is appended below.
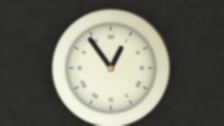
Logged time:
12h54
